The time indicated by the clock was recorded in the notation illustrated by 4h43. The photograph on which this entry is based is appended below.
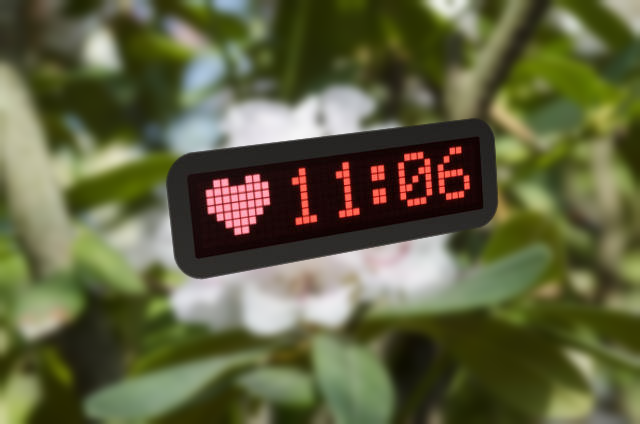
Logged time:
11h06
